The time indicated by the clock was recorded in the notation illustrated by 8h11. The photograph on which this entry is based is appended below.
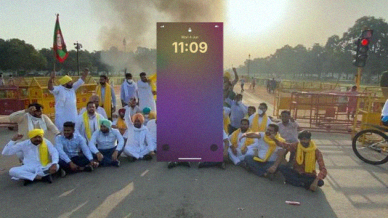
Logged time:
11h09
